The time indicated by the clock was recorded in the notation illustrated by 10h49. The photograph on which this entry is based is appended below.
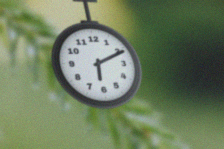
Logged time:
6h11
